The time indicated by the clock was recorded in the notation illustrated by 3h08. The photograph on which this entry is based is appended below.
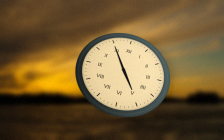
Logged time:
4h55
